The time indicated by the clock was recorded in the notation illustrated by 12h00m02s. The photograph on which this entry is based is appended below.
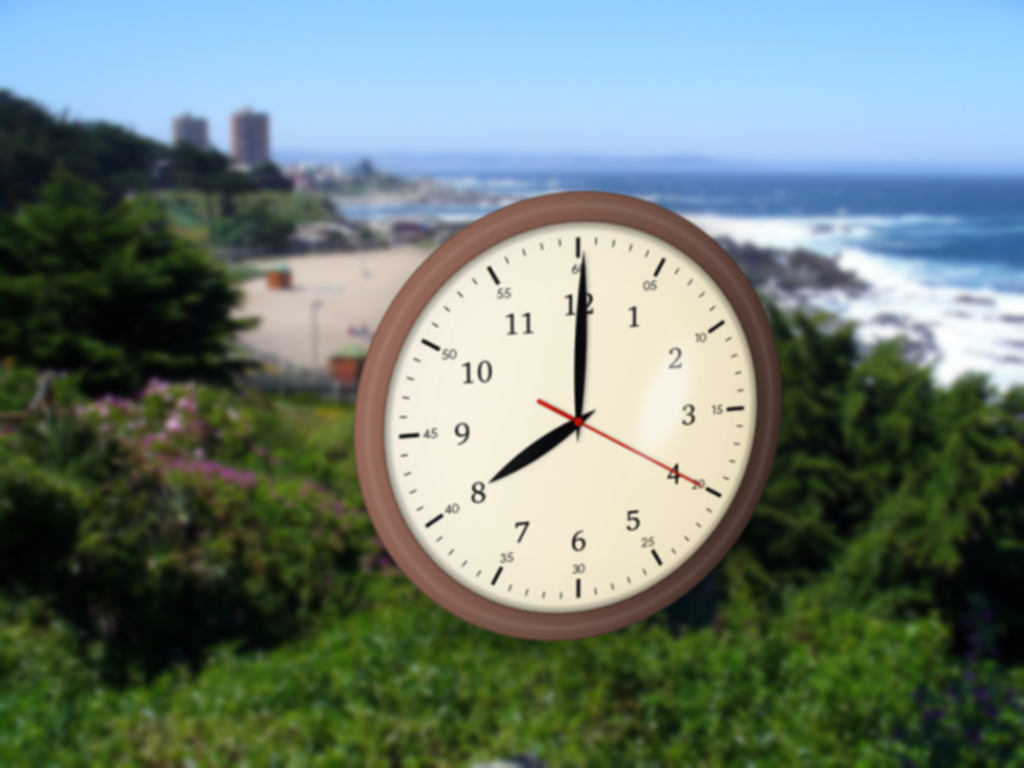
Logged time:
8h00m20s
